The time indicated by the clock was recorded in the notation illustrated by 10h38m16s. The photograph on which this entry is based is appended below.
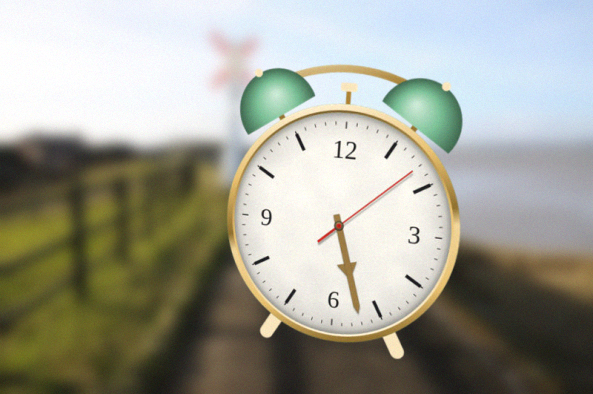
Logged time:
5h27m08s
